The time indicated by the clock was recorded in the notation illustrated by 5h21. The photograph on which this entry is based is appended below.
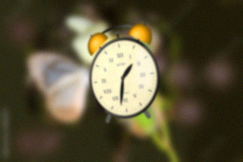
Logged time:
1h32
